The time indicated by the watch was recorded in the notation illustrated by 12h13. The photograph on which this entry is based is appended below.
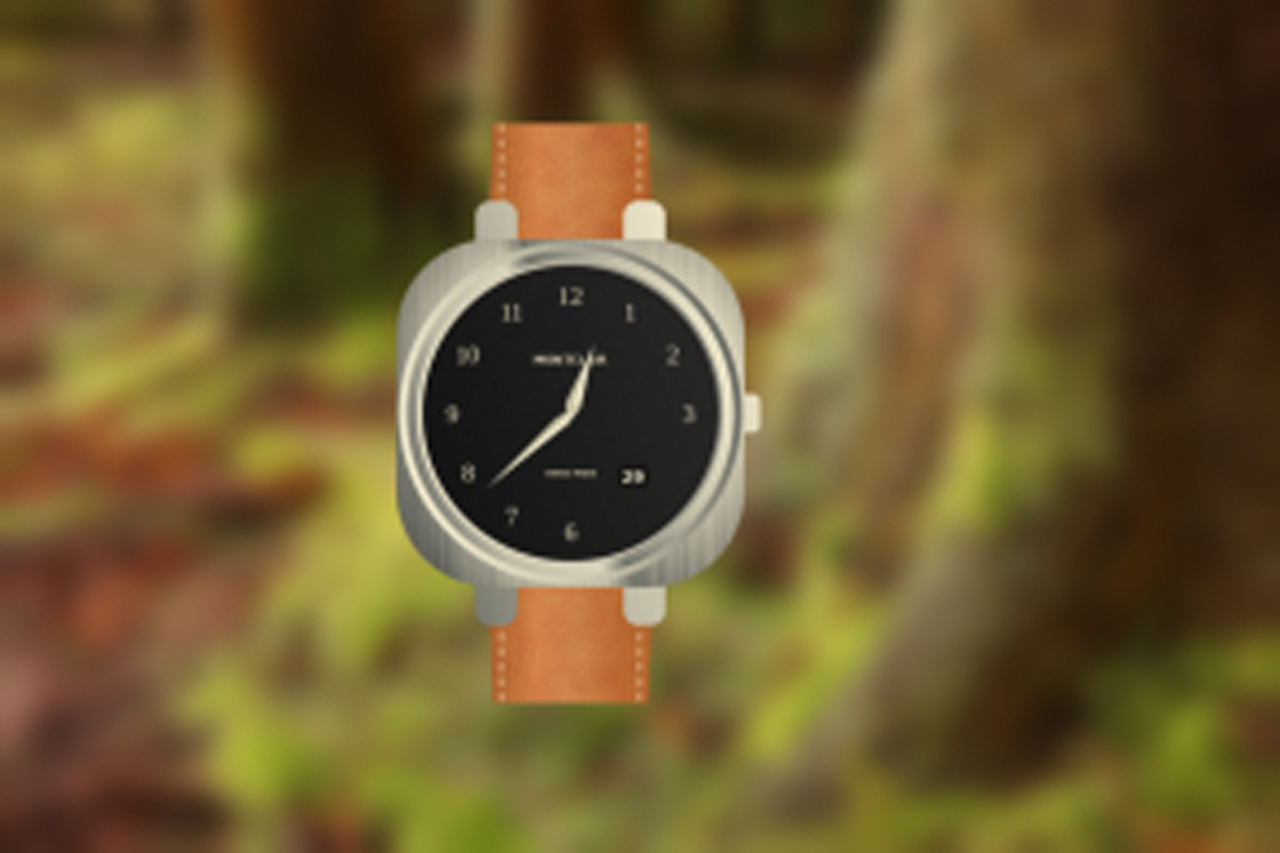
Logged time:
12h38
